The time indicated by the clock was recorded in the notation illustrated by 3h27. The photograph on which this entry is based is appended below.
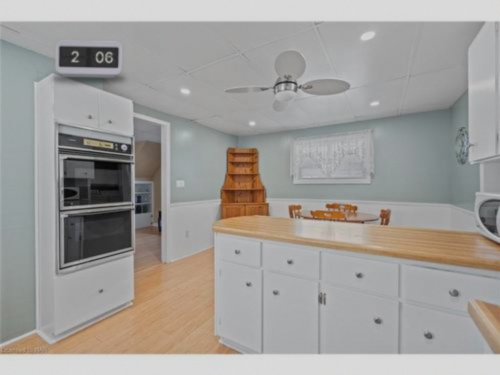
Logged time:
2h06
